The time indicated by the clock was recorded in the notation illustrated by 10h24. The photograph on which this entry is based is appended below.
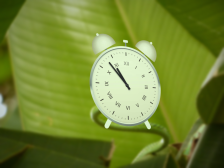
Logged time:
10h53
